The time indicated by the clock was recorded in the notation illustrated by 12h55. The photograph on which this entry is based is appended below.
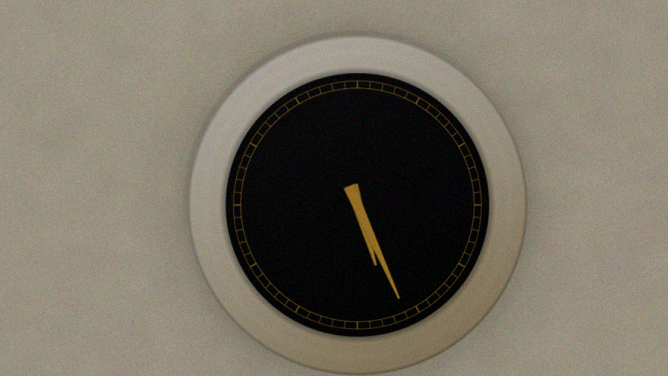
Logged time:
5h26
